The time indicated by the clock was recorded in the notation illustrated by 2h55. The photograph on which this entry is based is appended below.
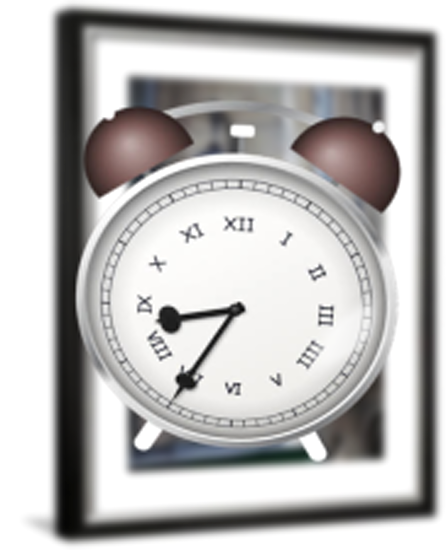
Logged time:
8h35
